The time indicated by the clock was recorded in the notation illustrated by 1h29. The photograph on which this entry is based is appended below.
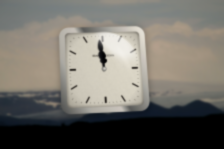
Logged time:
11h59
